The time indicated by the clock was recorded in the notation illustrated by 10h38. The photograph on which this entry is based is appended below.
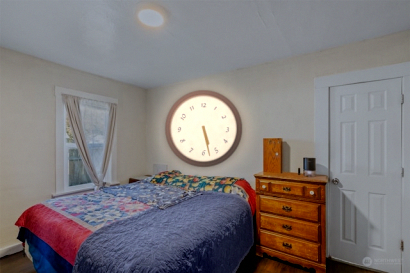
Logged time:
5h28
